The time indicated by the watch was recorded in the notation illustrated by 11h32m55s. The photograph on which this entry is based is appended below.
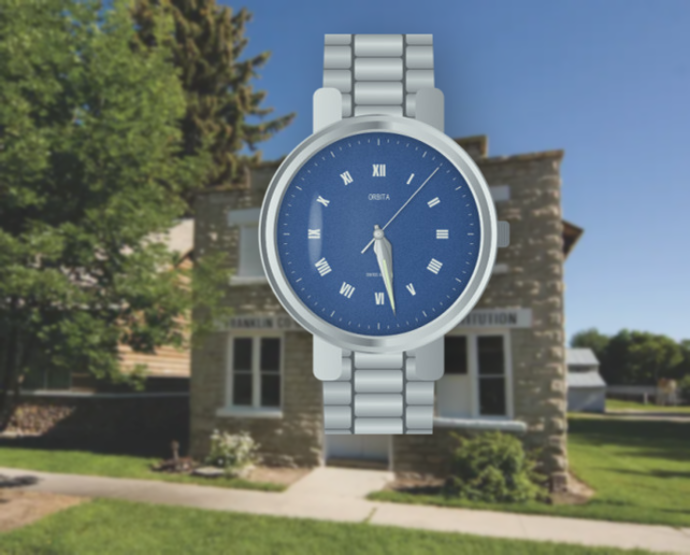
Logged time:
5h28m07s
